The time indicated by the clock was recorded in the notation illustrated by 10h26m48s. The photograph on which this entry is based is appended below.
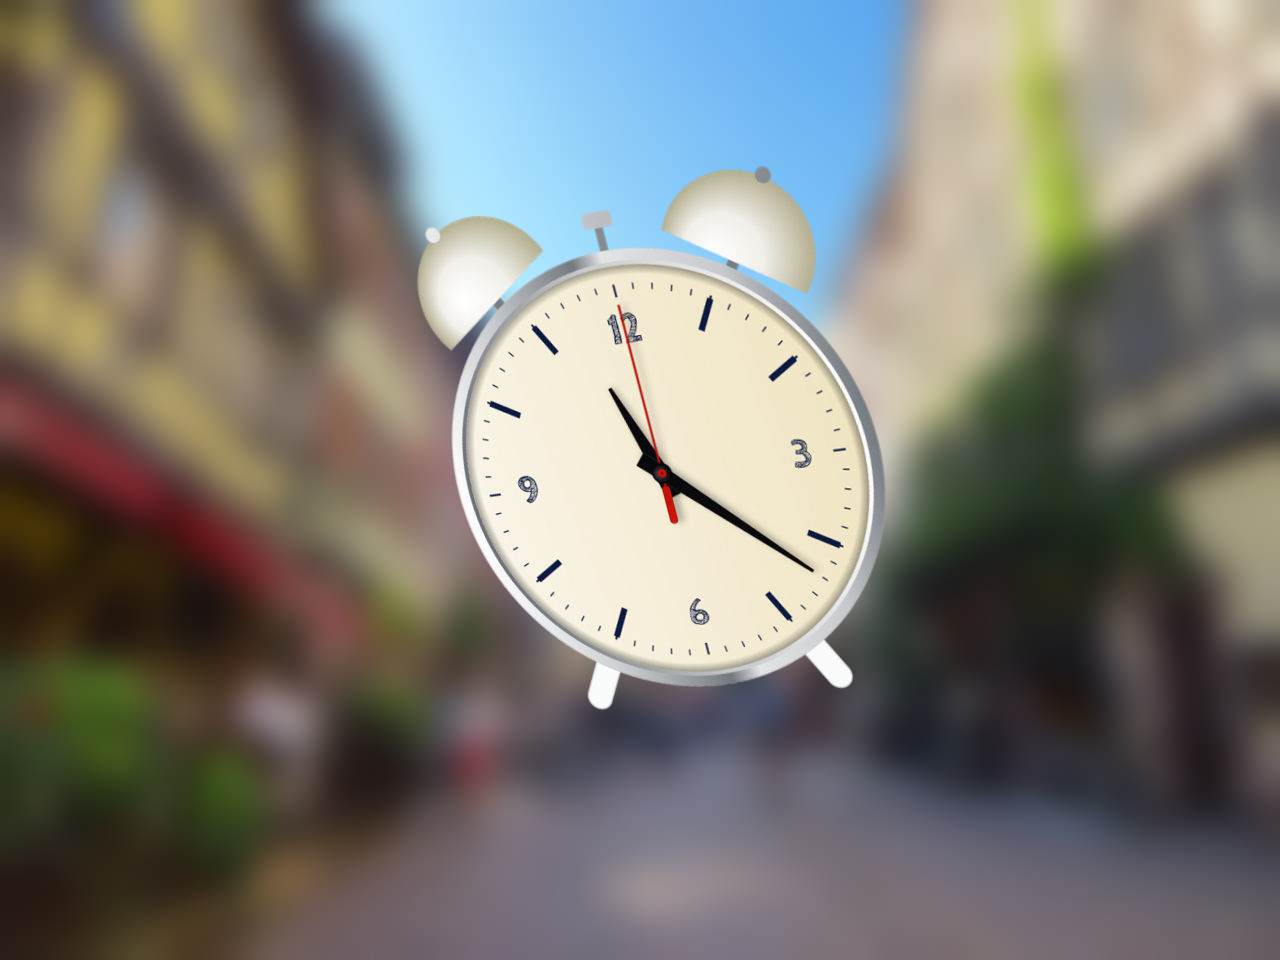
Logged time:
11h22m00s
